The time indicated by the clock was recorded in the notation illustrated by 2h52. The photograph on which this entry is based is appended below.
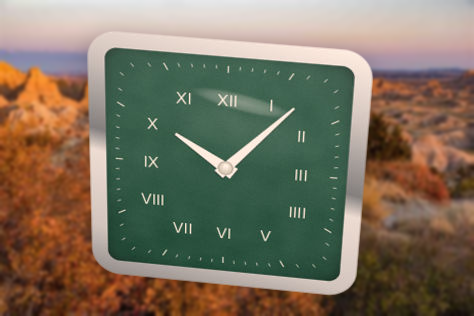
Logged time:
10h07
